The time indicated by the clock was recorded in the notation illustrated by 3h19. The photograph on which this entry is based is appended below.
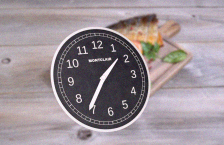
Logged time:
1h36
